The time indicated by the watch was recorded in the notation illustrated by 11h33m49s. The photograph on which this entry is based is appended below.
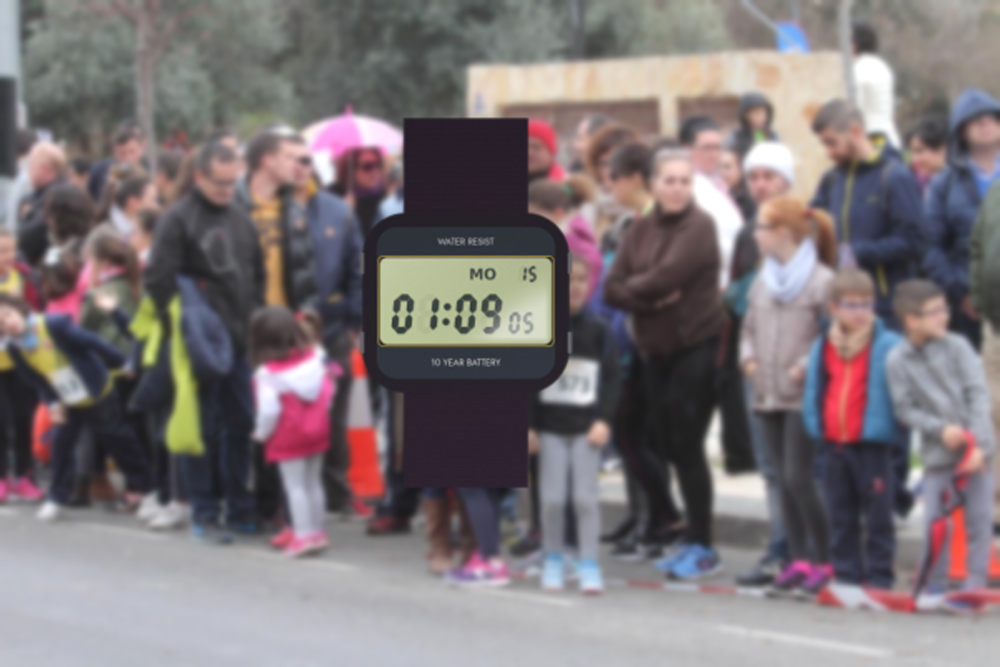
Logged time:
1h09m05s
